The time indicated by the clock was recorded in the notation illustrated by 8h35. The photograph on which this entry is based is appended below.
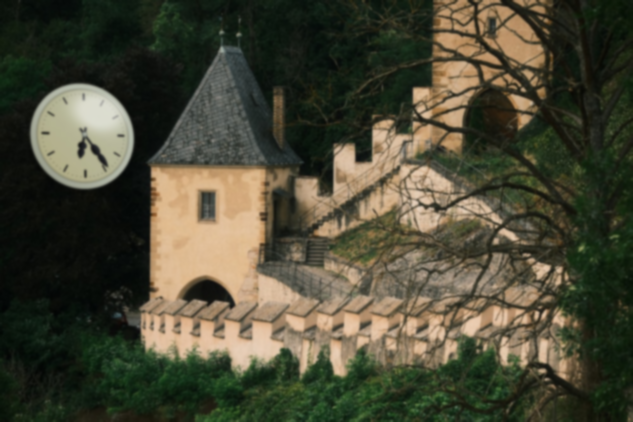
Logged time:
6h24
